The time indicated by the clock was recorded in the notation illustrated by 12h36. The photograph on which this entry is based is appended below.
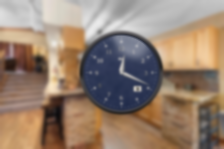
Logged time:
12h19
